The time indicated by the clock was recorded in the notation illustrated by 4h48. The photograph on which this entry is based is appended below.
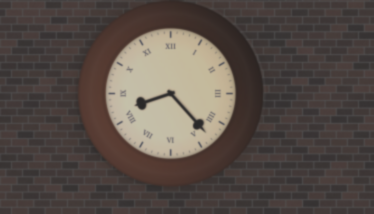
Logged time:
8h23
